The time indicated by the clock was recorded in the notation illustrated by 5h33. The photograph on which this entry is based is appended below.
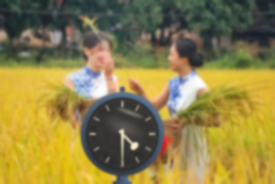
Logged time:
4h30
